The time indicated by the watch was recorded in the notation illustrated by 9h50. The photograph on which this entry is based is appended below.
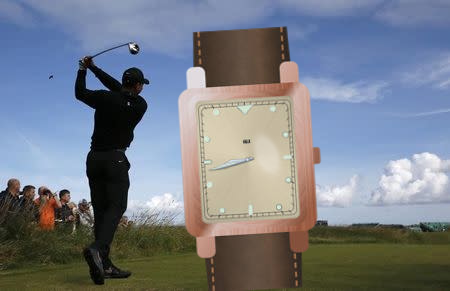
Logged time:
8h43
